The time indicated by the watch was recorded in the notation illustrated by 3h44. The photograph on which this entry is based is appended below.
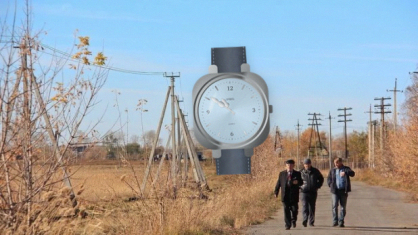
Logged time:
10h51
